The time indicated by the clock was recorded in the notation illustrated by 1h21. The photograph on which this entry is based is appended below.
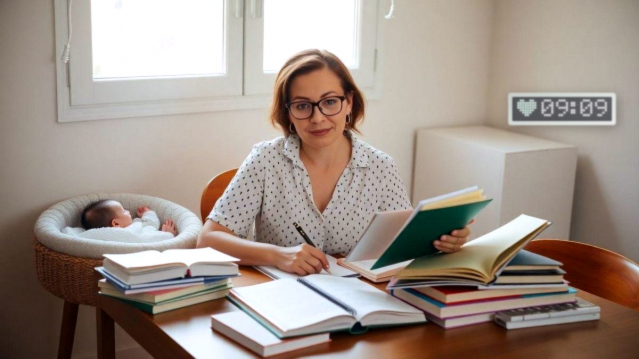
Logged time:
9h09
